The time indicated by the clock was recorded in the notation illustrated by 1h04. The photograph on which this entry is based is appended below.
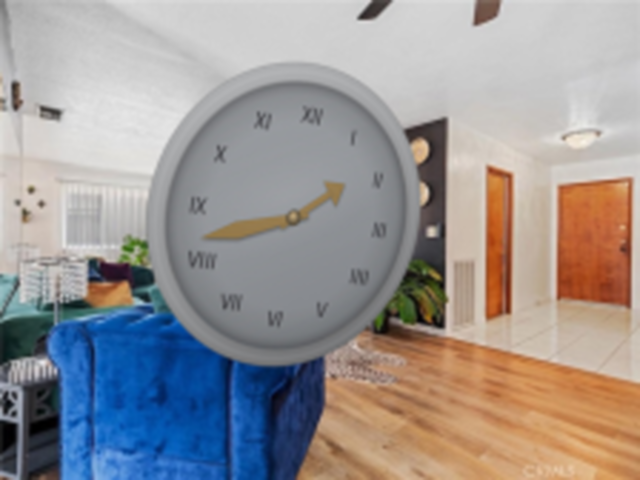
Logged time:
1h42
